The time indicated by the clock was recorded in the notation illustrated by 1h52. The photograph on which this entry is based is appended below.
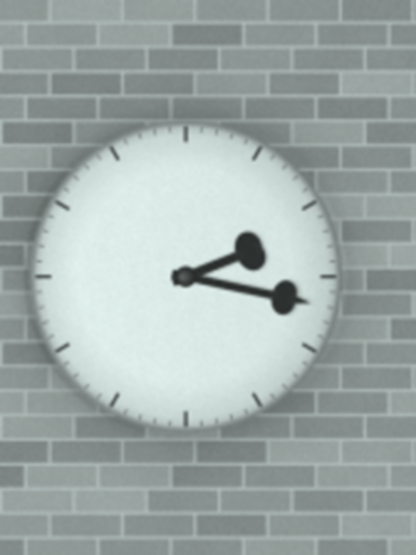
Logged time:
2h17
